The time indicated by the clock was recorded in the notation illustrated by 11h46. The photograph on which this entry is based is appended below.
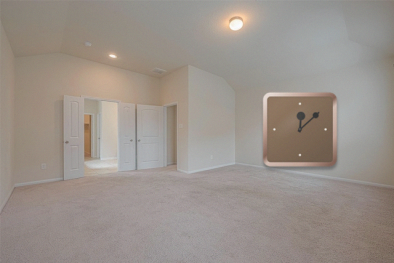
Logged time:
12h08
